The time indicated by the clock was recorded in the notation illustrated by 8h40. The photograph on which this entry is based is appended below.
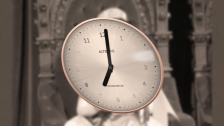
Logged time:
7h01
